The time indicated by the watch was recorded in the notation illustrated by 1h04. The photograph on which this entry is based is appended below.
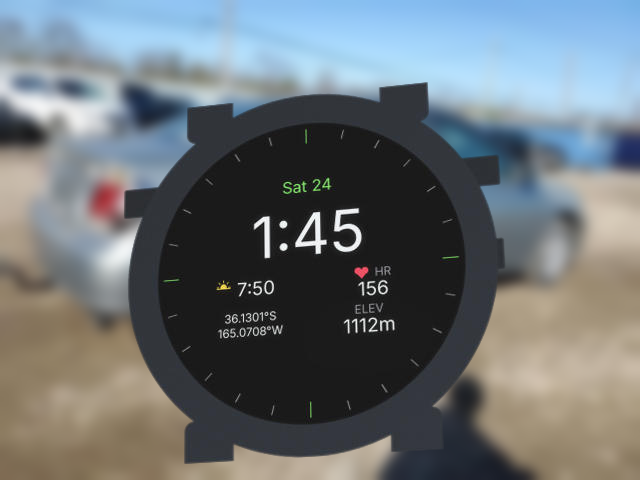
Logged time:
1h45
